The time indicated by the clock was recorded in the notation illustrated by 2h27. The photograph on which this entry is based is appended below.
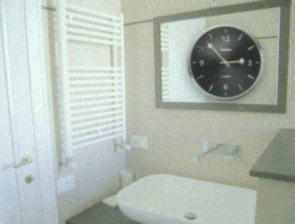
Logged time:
2h53
